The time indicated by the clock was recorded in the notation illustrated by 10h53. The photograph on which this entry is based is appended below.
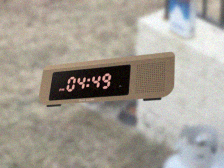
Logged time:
4h49
